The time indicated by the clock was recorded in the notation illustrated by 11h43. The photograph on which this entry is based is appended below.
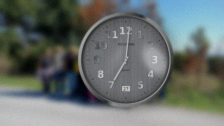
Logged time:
7h01
